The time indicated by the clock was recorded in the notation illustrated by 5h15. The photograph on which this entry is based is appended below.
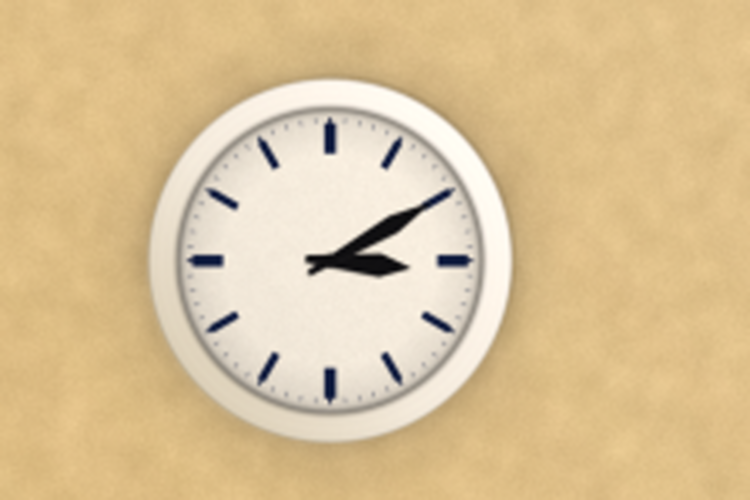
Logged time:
3h10
